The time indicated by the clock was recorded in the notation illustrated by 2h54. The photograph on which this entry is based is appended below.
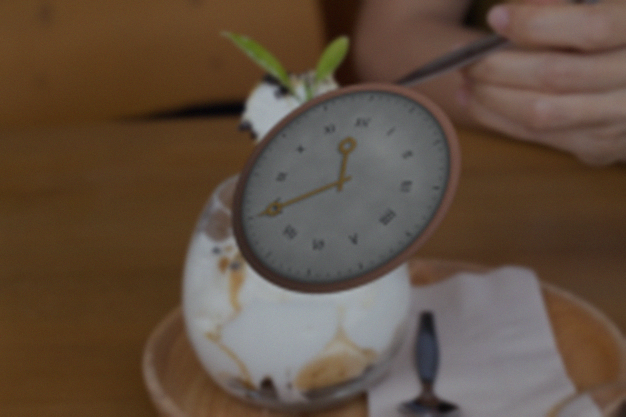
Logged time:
11h40
